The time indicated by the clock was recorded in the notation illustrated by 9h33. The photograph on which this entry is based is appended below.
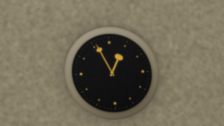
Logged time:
12h56
